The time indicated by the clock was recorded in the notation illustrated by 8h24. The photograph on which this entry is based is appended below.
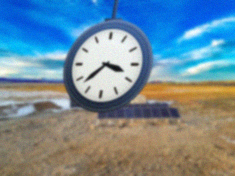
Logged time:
3h38
